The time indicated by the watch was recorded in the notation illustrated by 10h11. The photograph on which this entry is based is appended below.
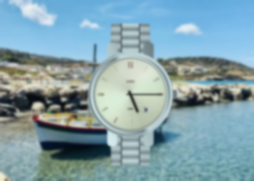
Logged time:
5h15
